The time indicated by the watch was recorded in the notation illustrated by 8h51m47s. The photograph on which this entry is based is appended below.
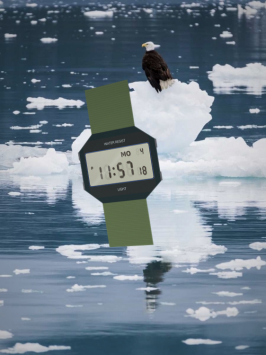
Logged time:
11h57m18s
